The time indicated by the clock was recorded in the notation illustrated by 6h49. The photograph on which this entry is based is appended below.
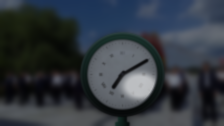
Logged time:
7h10
